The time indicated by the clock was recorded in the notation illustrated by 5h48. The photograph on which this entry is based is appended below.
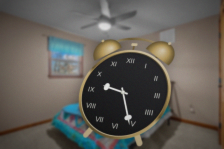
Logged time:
9h26
